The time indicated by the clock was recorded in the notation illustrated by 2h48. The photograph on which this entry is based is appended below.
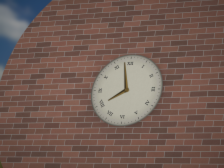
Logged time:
7h58
